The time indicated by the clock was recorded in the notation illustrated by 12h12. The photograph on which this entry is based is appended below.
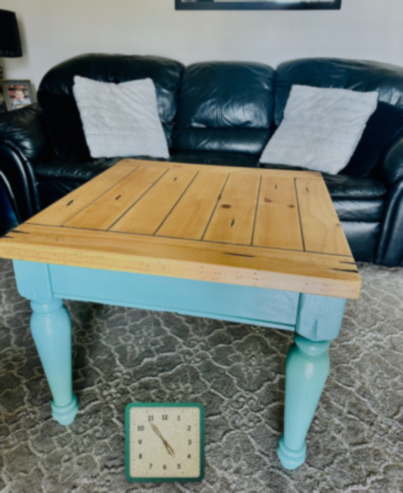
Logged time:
4h54
